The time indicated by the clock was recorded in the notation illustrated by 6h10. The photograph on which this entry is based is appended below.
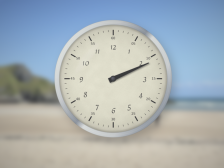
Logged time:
2h11
